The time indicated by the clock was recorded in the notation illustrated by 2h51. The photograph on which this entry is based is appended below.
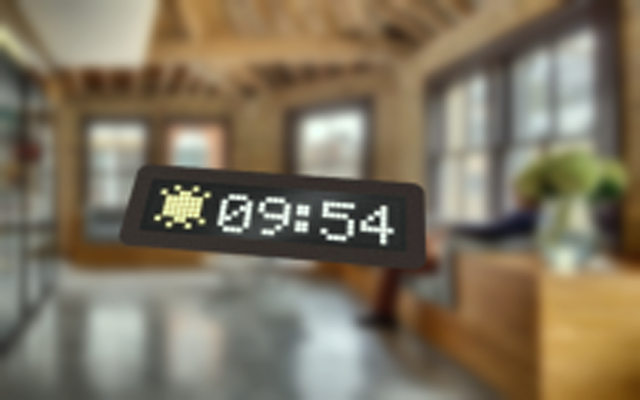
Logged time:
9h54
